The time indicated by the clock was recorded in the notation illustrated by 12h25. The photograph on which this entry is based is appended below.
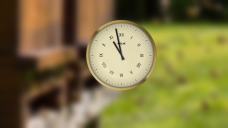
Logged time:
10h58
